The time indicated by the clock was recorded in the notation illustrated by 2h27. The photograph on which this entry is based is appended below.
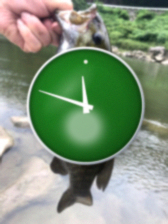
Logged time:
11h48
